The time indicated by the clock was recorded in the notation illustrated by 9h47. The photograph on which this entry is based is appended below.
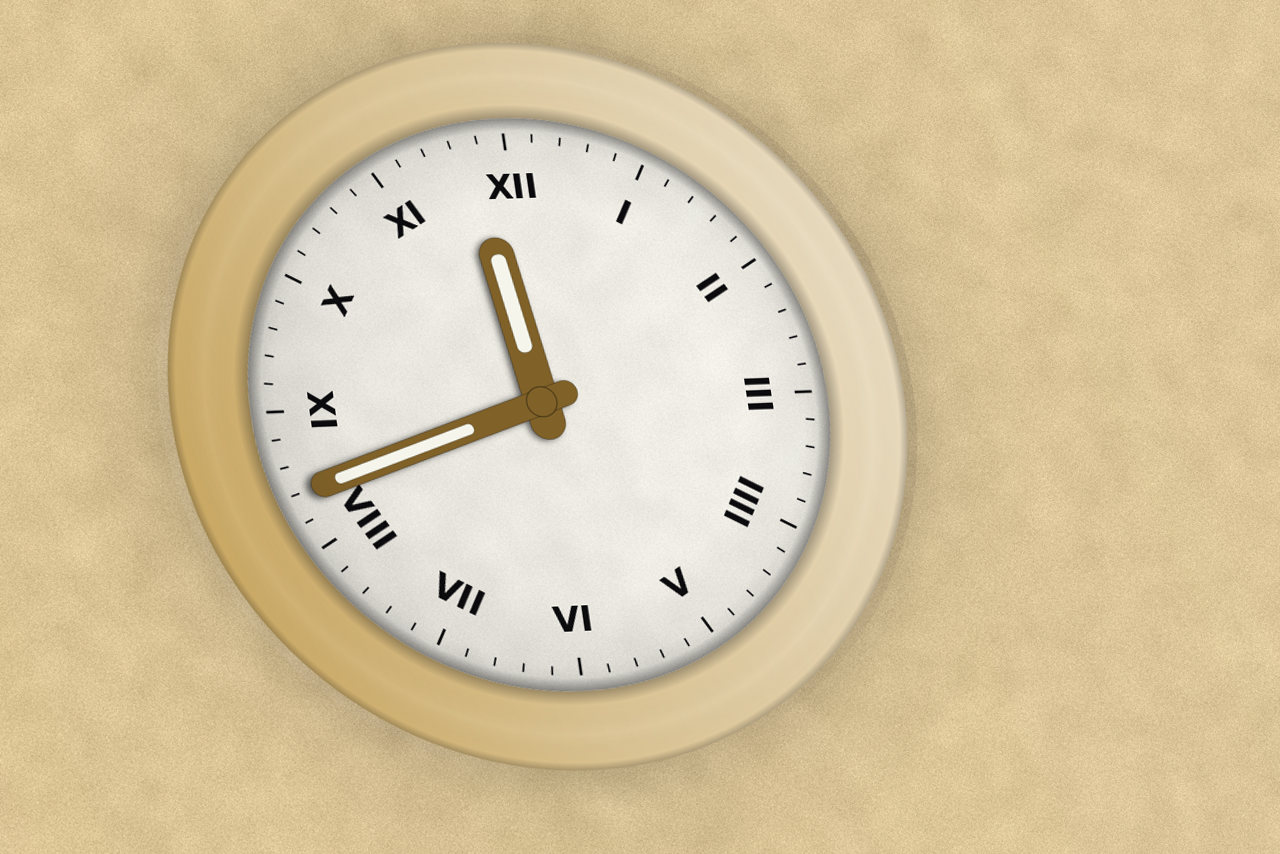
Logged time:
11h42
